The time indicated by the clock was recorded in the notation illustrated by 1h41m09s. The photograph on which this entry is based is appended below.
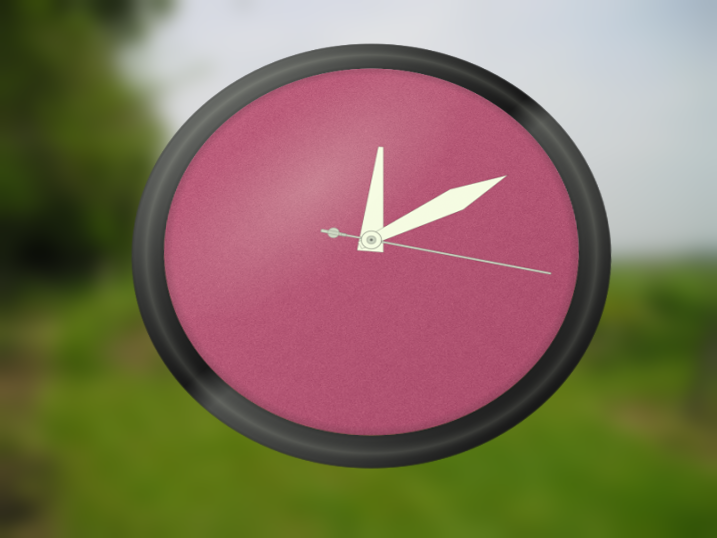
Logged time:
12h10m17s
